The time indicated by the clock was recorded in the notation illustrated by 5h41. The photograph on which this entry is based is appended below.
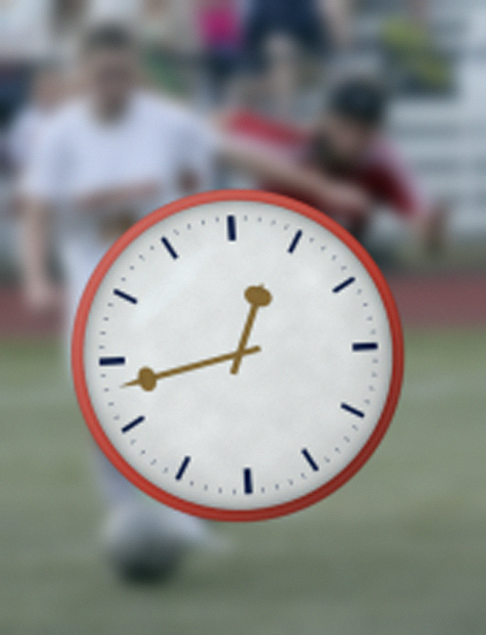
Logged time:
12h43
